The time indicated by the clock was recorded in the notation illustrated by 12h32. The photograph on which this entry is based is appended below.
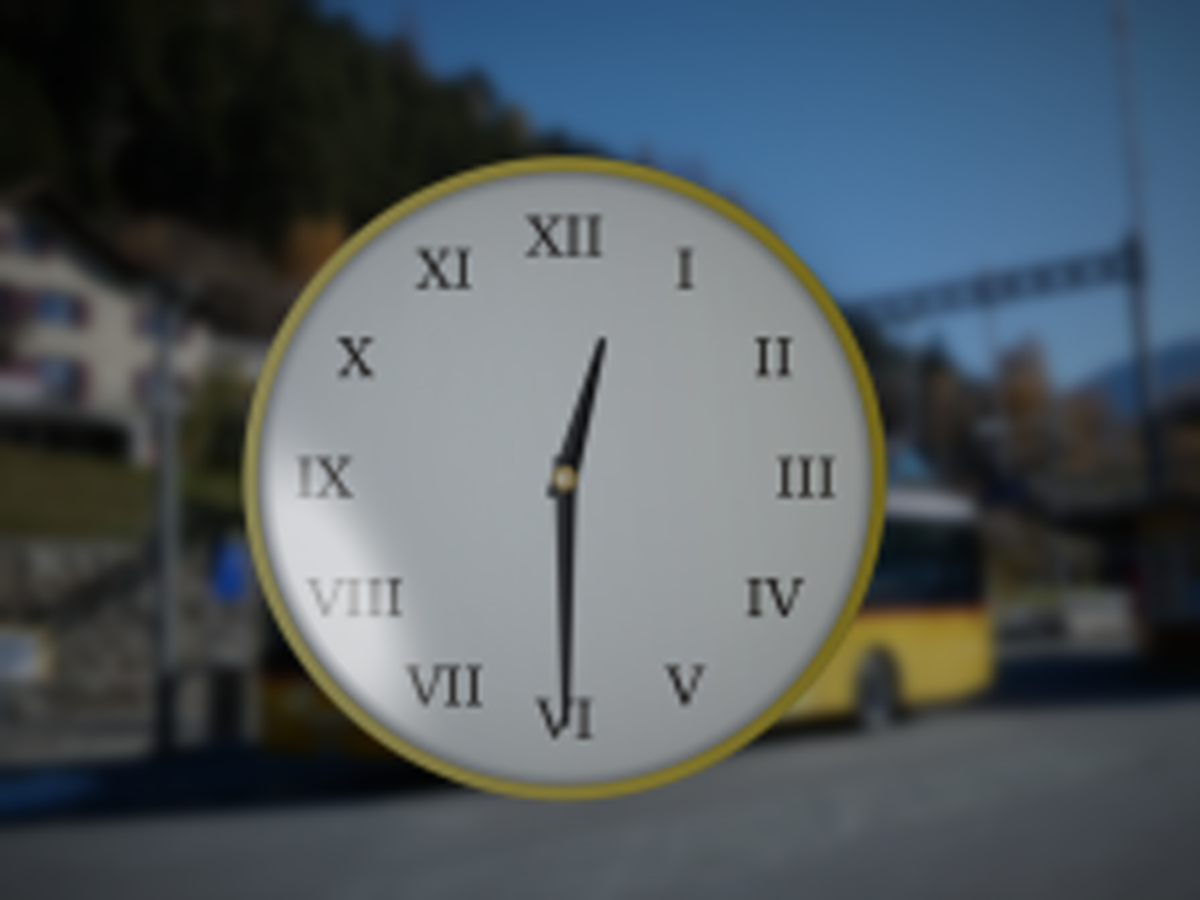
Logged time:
12h30
